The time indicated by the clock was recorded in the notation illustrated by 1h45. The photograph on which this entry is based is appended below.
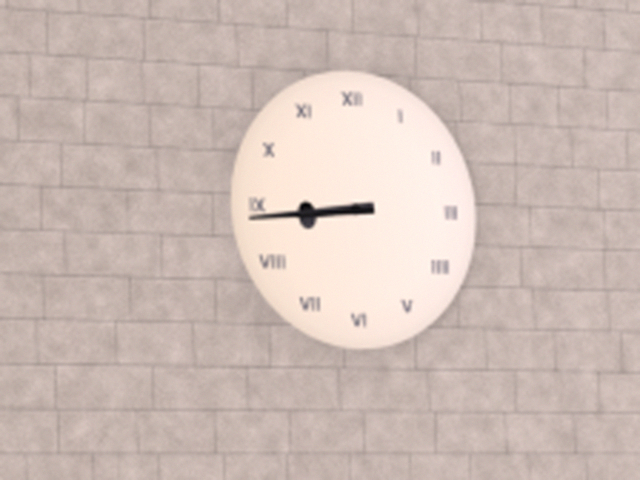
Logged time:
8h44
